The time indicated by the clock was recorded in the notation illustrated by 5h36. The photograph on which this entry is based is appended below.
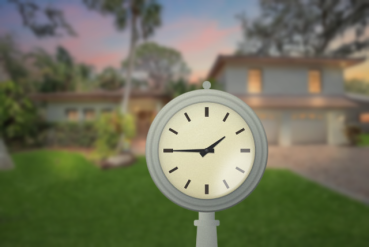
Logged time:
1h45
